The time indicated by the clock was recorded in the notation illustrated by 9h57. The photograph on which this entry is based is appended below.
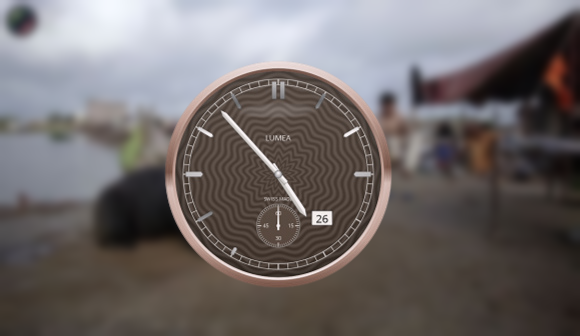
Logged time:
4h53
